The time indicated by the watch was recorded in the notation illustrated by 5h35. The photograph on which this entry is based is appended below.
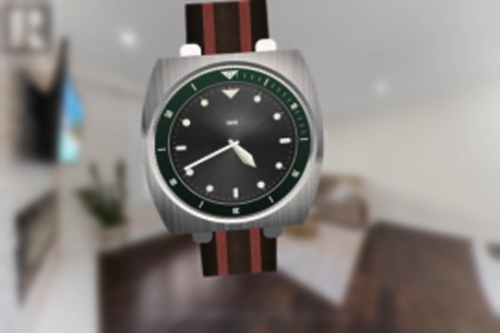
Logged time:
4h41
